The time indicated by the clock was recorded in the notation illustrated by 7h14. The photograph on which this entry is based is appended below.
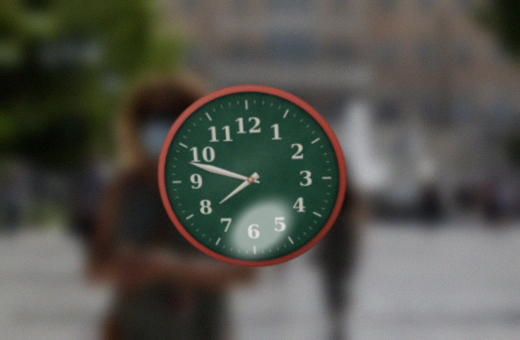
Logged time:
7h48
